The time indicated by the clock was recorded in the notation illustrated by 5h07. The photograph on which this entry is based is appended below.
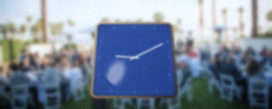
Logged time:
9h10
